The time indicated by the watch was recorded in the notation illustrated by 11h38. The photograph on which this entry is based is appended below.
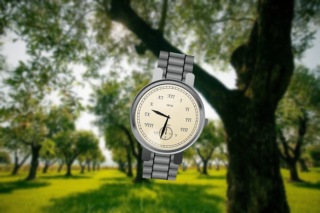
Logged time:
9h32
